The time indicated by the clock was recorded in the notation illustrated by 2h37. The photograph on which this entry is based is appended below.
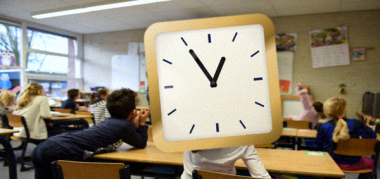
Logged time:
12h55
